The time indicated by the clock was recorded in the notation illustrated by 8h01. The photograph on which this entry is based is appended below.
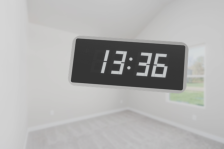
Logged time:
13h36
